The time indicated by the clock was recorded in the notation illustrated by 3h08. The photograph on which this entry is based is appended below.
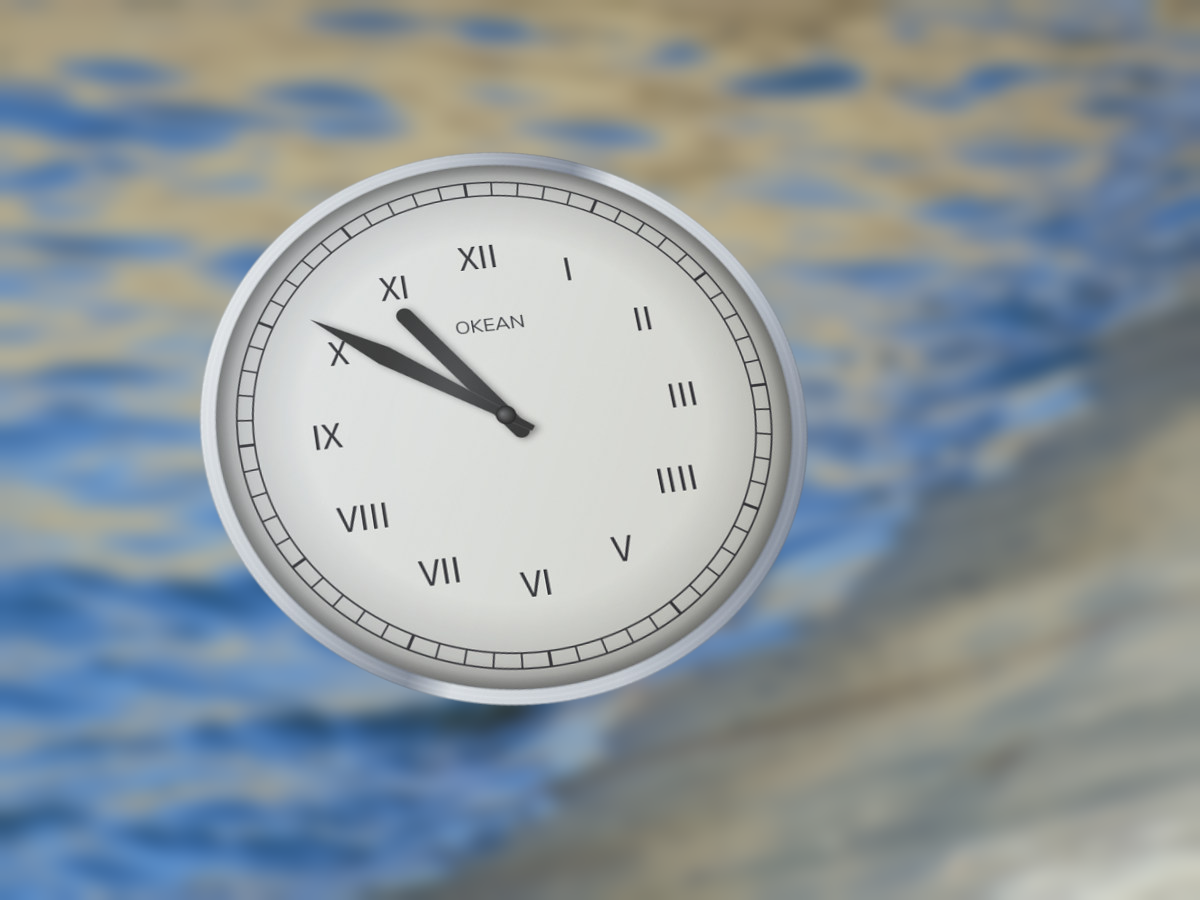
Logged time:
10h51
